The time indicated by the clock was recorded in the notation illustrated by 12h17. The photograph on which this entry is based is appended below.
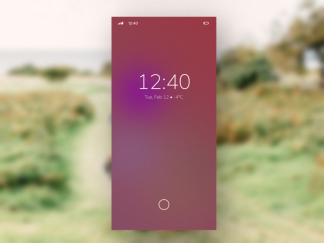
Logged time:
12h40
